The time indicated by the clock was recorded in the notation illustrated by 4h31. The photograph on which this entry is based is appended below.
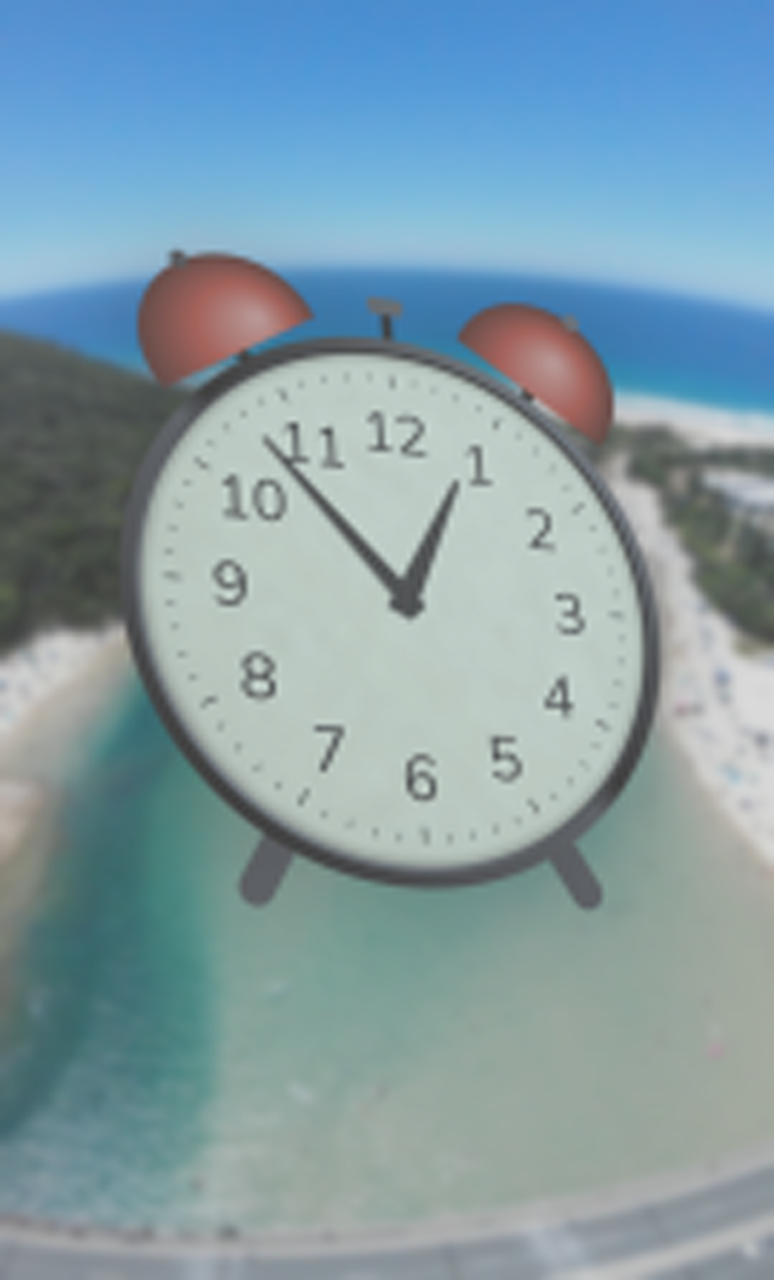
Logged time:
12h53
